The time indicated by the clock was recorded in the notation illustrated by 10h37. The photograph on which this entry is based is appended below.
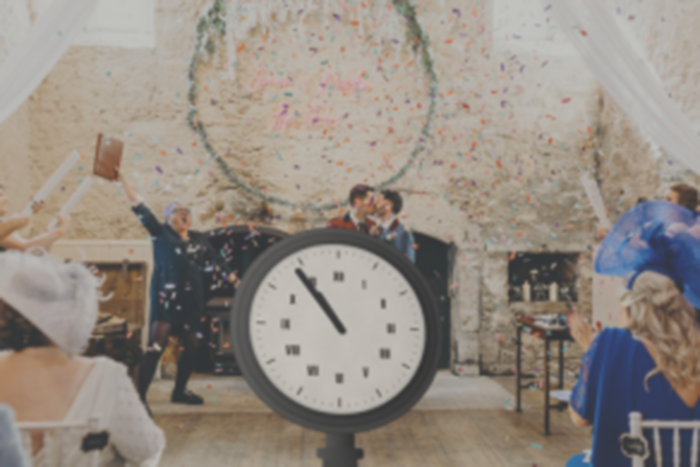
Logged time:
10h54
